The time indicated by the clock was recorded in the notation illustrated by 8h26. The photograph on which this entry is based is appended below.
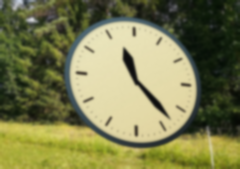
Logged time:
11h23
